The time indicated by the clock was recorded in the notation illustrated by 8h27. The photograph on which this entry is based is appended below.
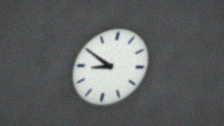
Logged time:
8h50
